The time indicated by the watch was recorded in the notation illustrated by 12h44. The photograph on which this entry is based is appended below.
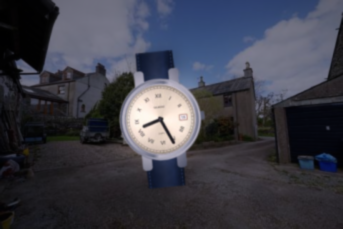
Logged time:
8h26
